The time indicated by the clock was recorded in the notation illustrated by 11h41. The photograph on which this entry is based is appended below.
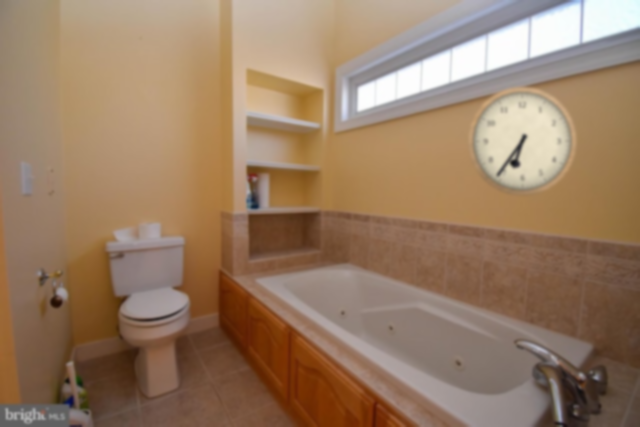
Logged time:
6h36
